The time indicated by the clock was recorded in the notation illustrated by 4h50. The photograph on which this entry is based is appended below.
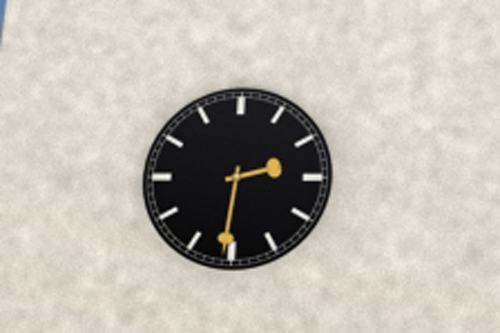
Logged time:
2h31
